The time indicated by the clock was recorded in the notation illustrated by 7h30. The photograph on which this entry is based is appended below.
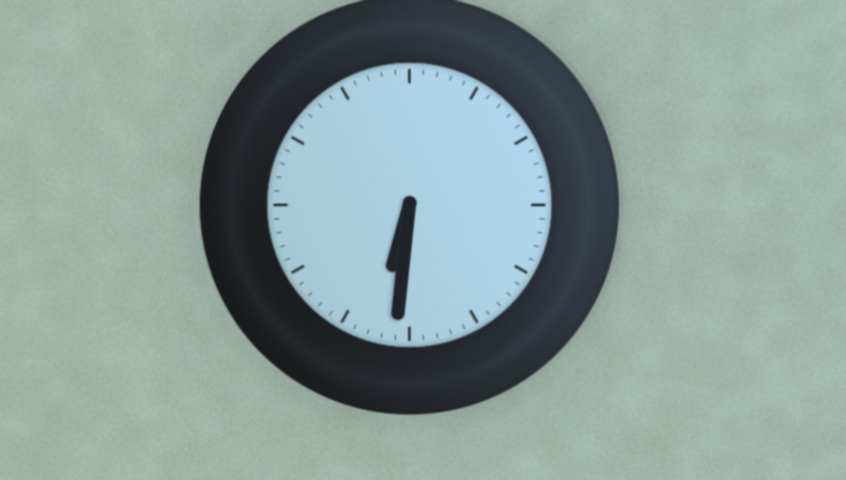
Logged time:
6h31
